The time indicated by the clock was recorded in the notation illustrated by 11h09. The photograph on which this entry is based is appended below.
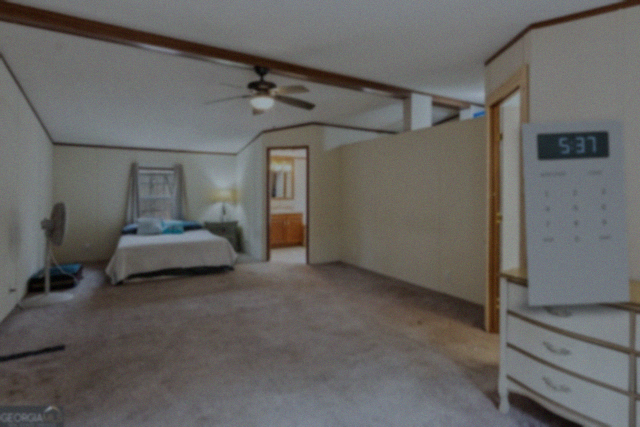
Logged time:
5h37
